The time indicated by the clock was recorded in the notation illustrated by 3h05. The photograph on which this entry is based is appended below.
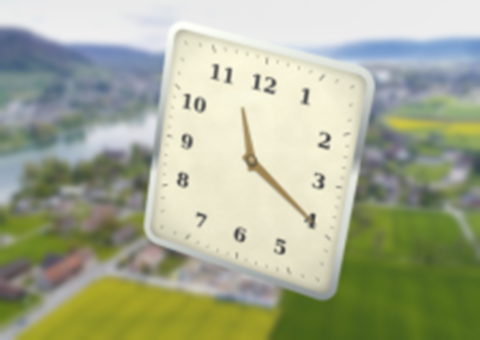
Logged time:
11h20
